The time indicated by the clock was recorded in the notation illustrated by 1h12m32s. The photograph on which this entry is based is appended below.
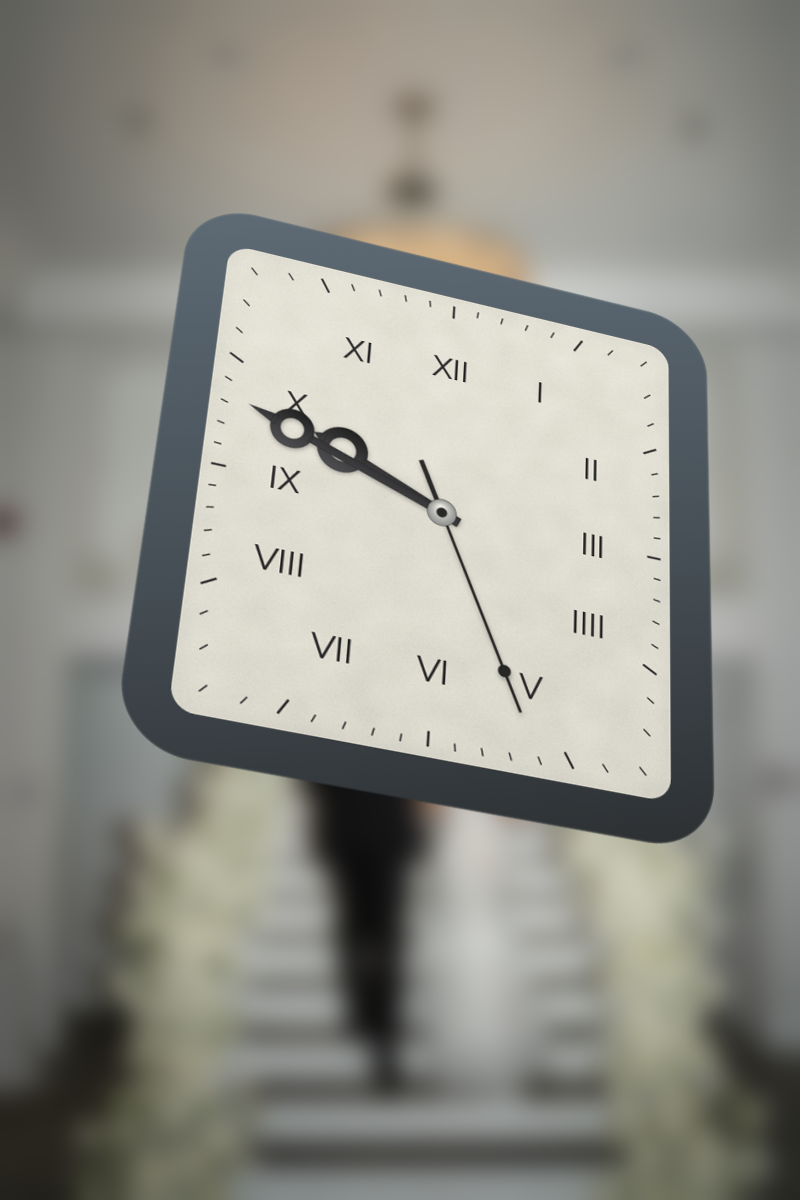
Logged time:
9h48m26s
